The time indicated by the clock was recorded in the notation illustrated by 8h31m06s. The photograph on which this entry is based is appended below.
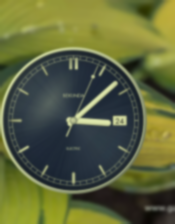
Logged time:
3h08m04s
